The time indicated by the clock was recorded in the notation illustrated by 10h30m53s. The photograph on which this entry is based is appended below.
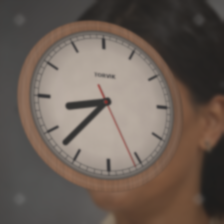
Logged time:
8h37m26s
